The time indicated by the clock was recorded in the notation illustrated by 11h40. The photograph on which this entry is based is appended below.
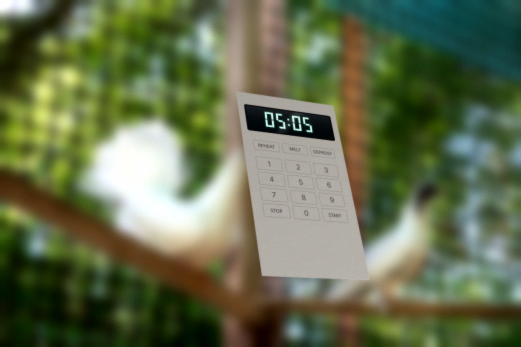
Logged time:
5h05
